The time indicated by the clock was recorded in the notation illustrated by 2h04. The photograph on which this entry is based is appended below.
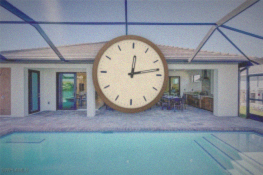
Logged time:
12h13
